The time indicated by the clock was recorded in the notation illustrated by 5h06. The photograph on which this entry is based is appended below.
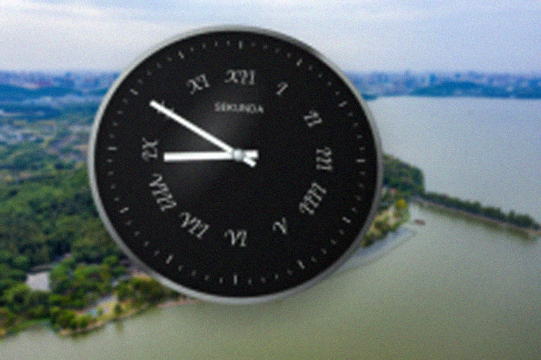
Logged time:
8h50
